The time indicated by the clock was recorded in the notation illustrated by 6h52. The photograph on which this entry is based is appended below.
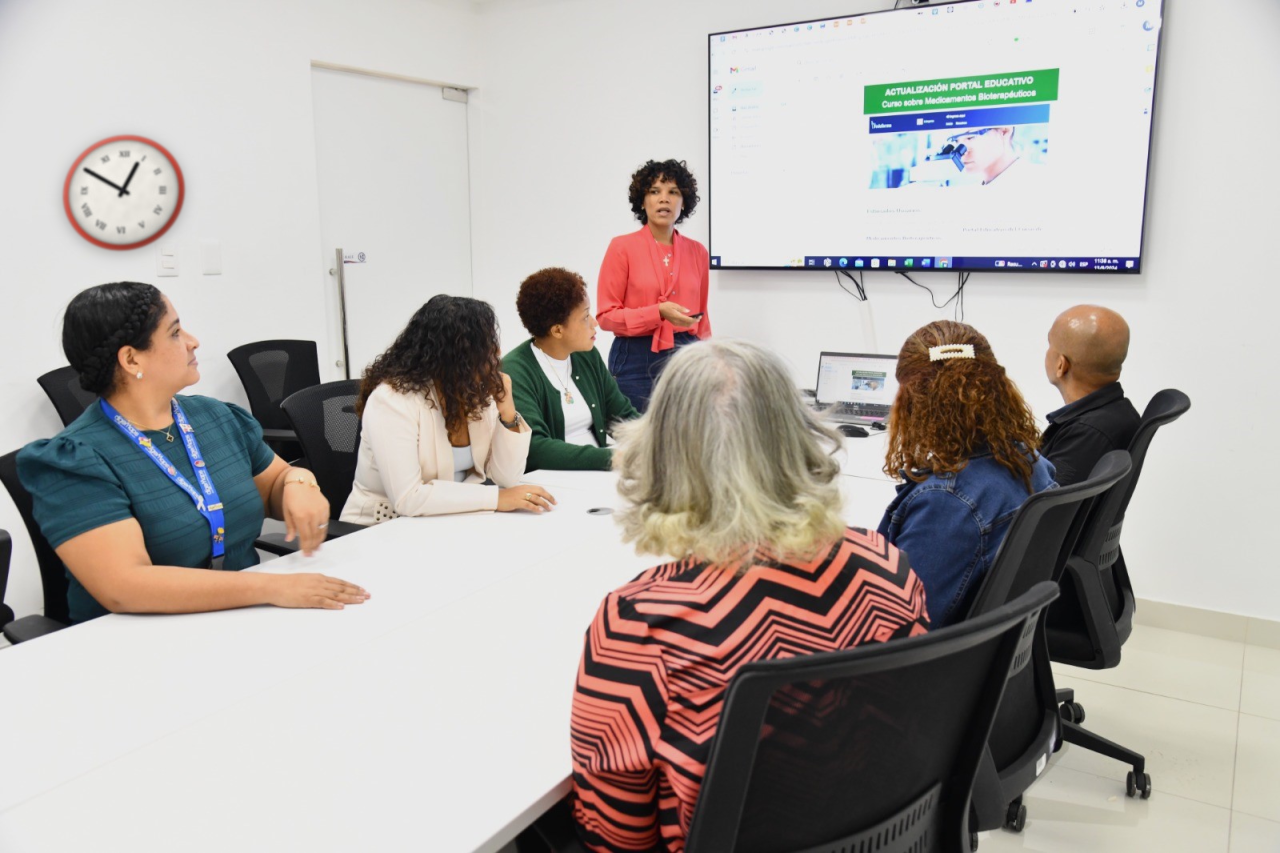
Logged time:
12h50
